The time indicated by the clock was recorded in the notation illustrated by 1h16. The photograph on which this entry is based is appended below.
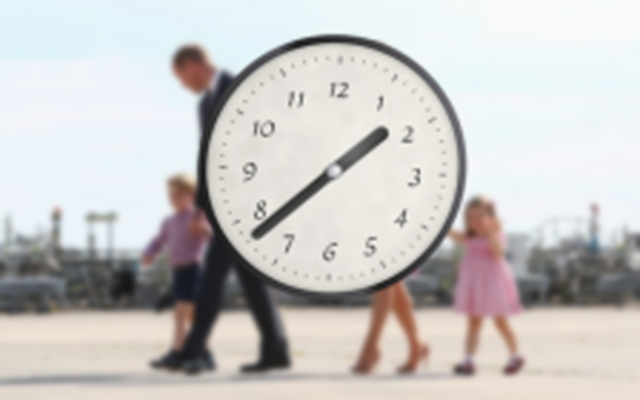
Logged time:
1h38
